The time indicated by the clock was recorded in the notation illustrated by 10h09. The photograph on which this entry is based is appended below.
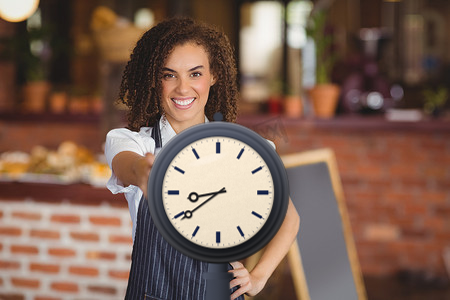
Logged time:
8h39
